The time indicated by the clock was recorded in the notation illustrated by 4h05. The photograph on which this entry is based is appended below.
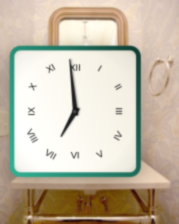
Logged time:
6h59
